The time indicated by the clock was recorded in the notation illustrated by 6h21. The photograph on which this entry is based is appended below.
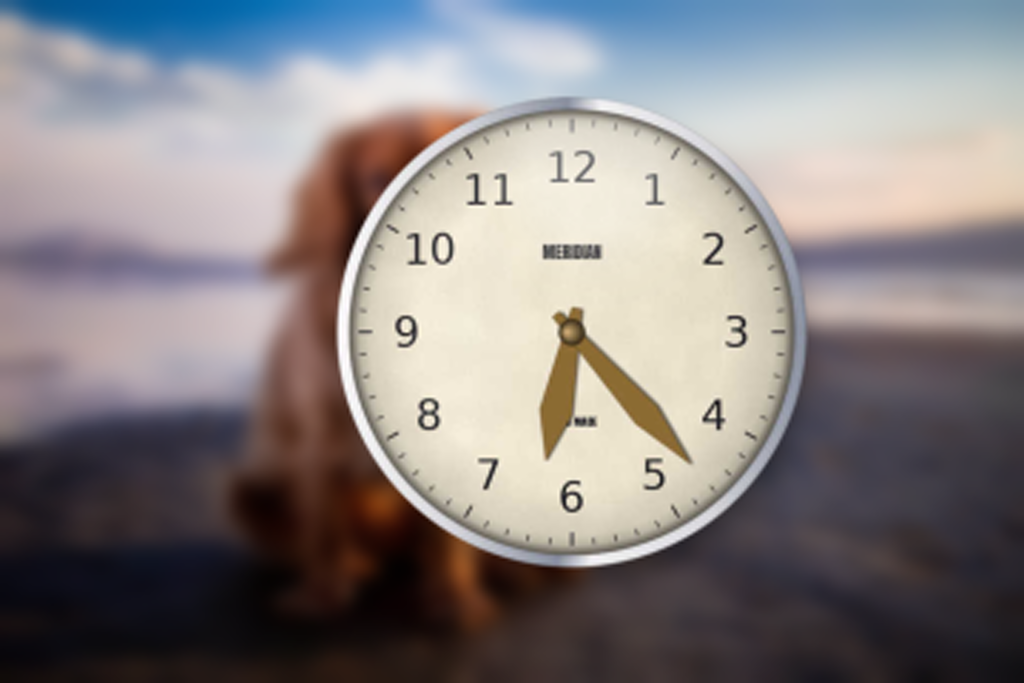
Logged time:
6h23
